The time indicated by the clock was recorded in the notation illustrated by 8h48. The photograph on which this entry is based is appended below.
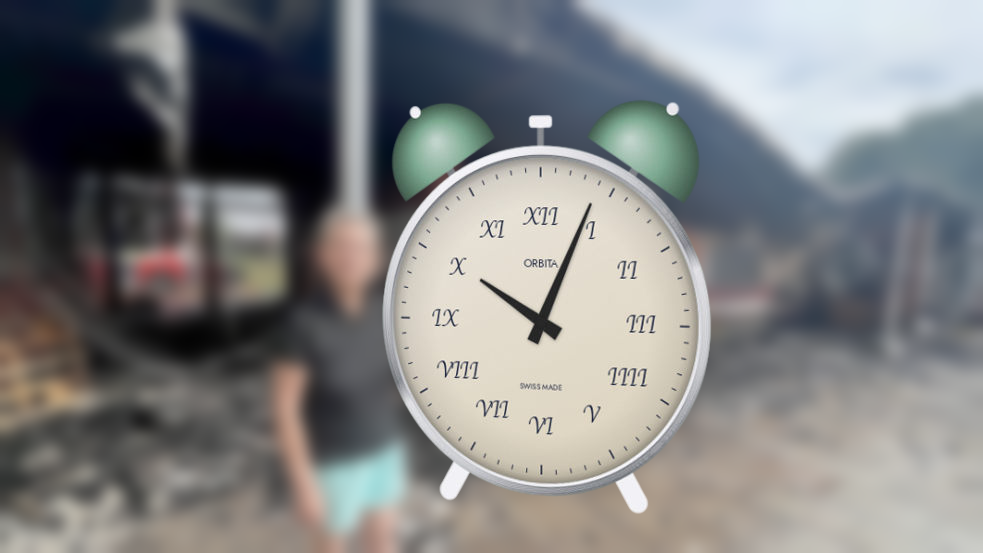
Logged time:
10h04
